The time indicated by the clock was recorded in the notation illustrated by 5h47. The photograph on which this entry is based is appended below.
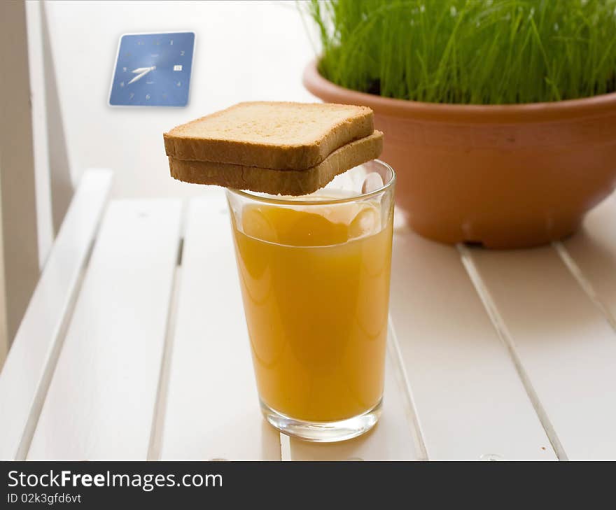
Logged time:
8h39
